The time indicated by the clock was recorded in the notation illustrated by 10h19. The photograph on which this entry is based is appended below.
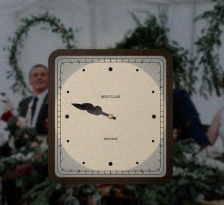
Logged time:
9h48
